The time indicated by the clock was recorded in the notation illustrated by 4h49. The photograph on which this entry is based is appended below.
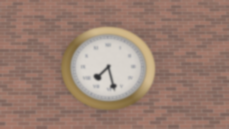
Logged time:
7h28
